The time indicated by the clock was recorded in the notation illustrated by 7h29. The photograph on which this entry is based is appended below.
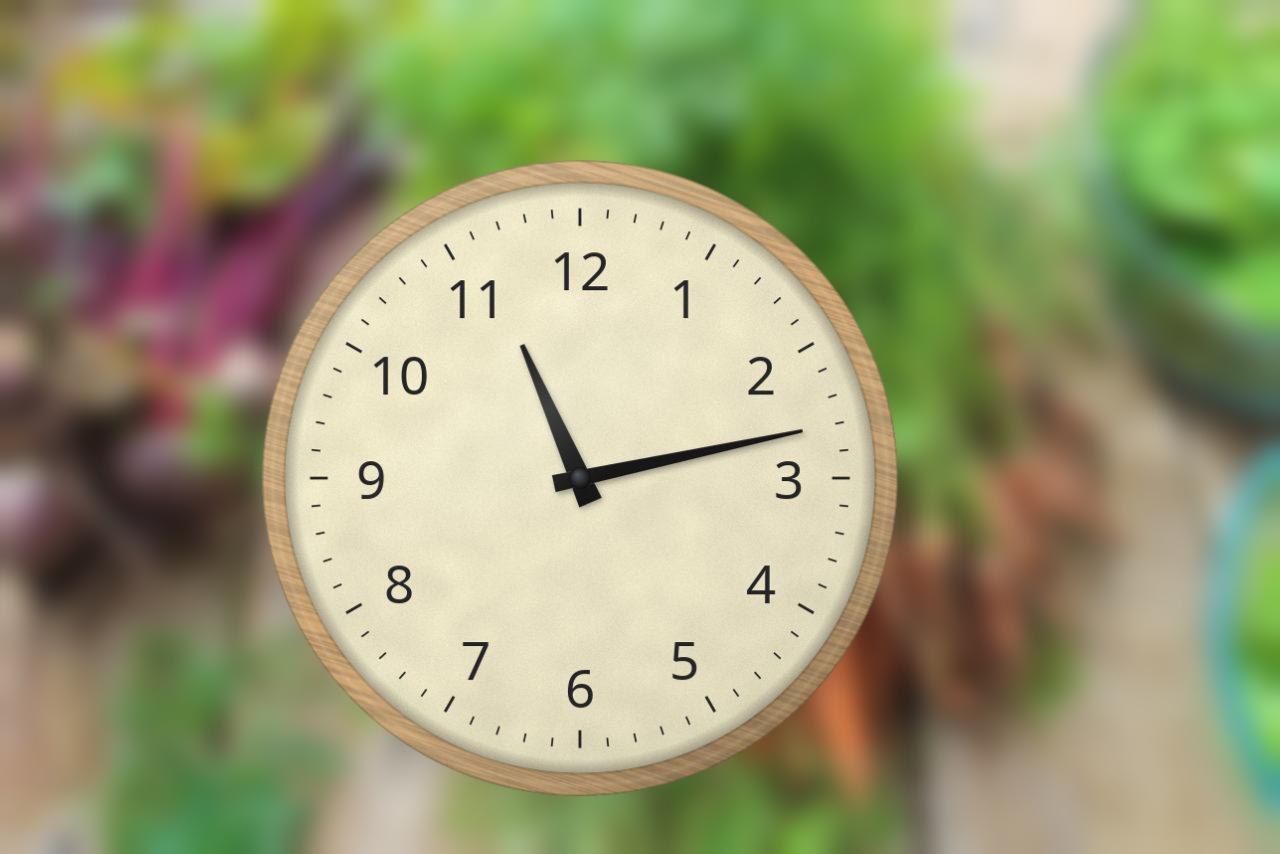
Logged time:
11h13
